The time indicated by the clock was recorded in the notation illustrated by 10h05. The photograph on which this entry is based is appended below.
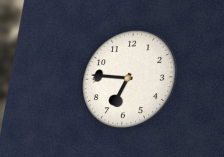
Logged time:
6h46
